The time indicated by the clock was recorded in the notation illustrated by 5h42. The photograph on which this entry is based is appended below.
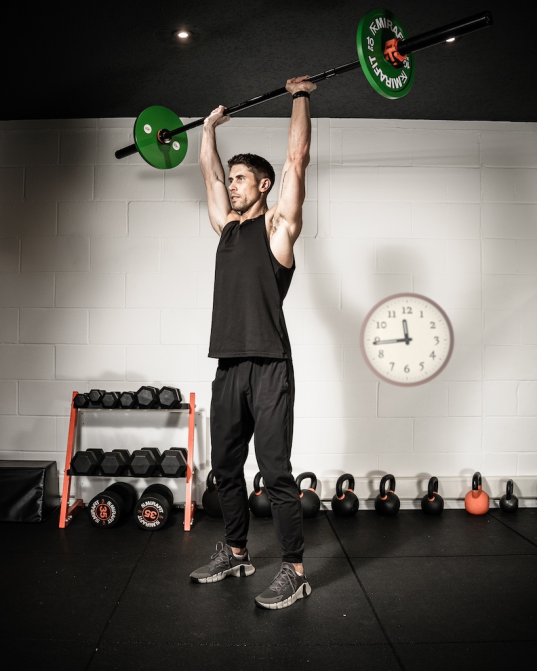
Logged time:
11h44
